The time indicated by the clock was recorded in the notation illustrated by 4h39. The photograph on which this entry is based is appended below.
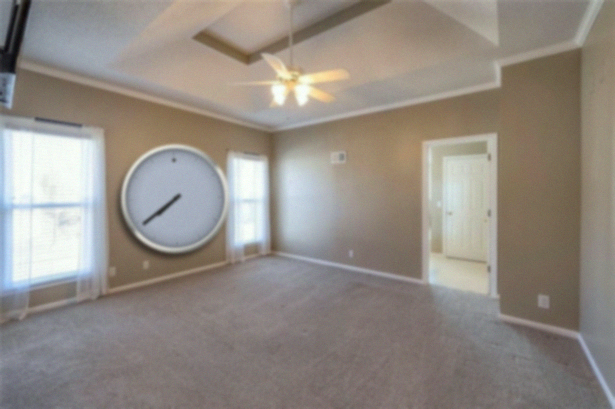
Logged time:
7h39
